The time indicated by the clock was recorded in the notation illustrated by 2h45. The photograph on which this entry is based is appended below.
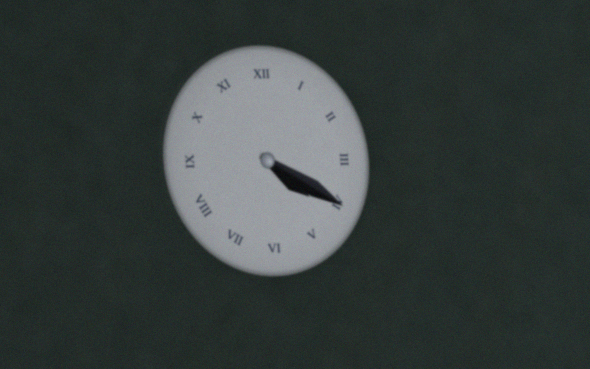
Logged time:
4h20
